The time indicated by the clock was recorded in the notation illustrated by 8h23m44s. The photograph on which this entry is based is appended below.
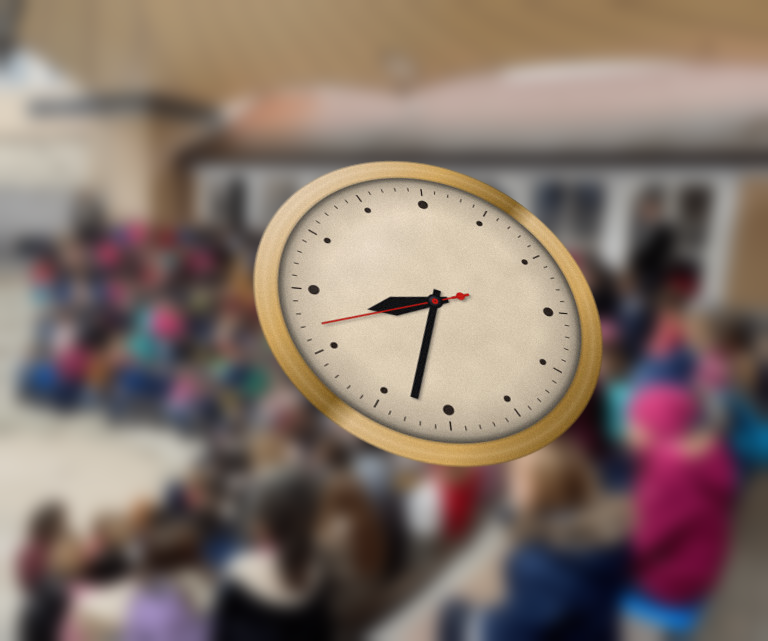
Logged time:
8h32m42s
